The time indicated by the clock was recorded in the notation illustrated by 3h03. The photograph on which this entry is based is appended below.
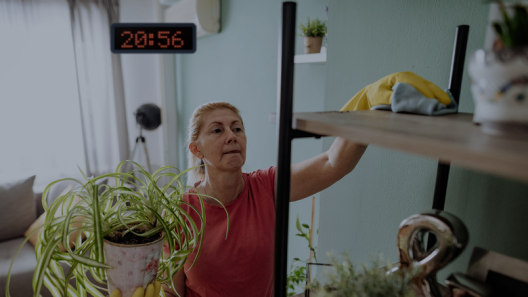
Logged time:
20h56
